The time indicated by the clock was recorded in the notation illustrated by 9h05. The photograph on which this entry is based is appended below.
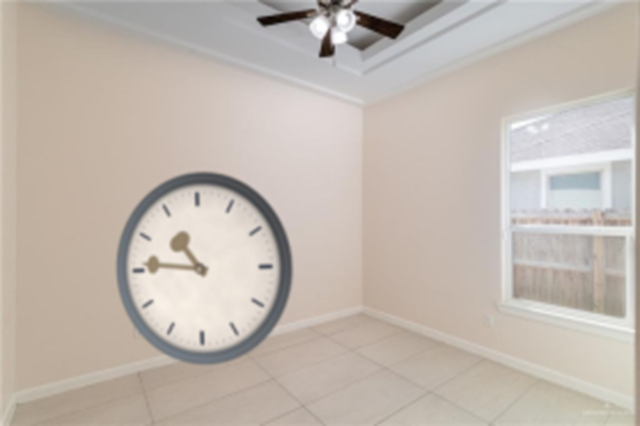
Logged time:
10h46
